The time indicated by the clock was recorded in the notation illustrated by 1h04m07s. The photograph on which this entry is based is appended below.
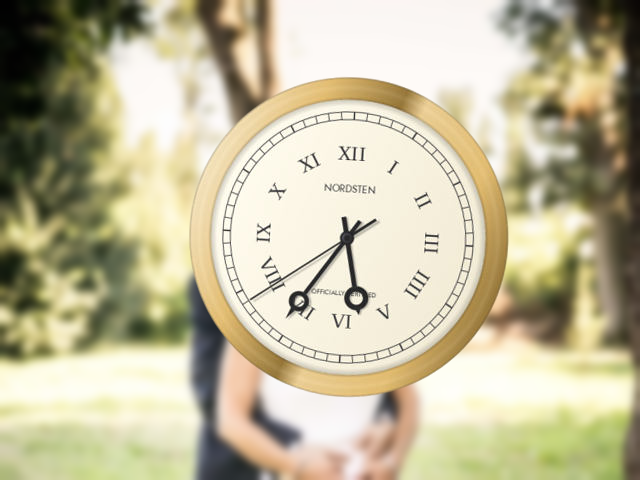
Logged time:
5h35m39s
